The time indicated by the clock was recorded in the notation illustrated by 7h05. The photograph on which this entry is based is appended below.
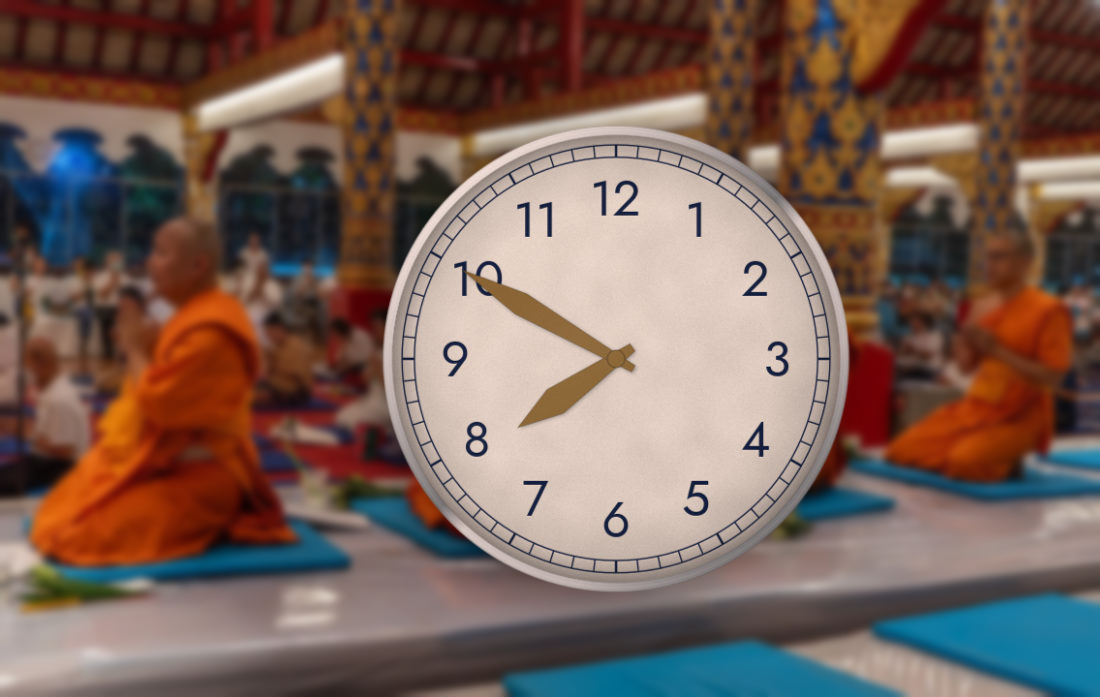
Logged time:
7h50
